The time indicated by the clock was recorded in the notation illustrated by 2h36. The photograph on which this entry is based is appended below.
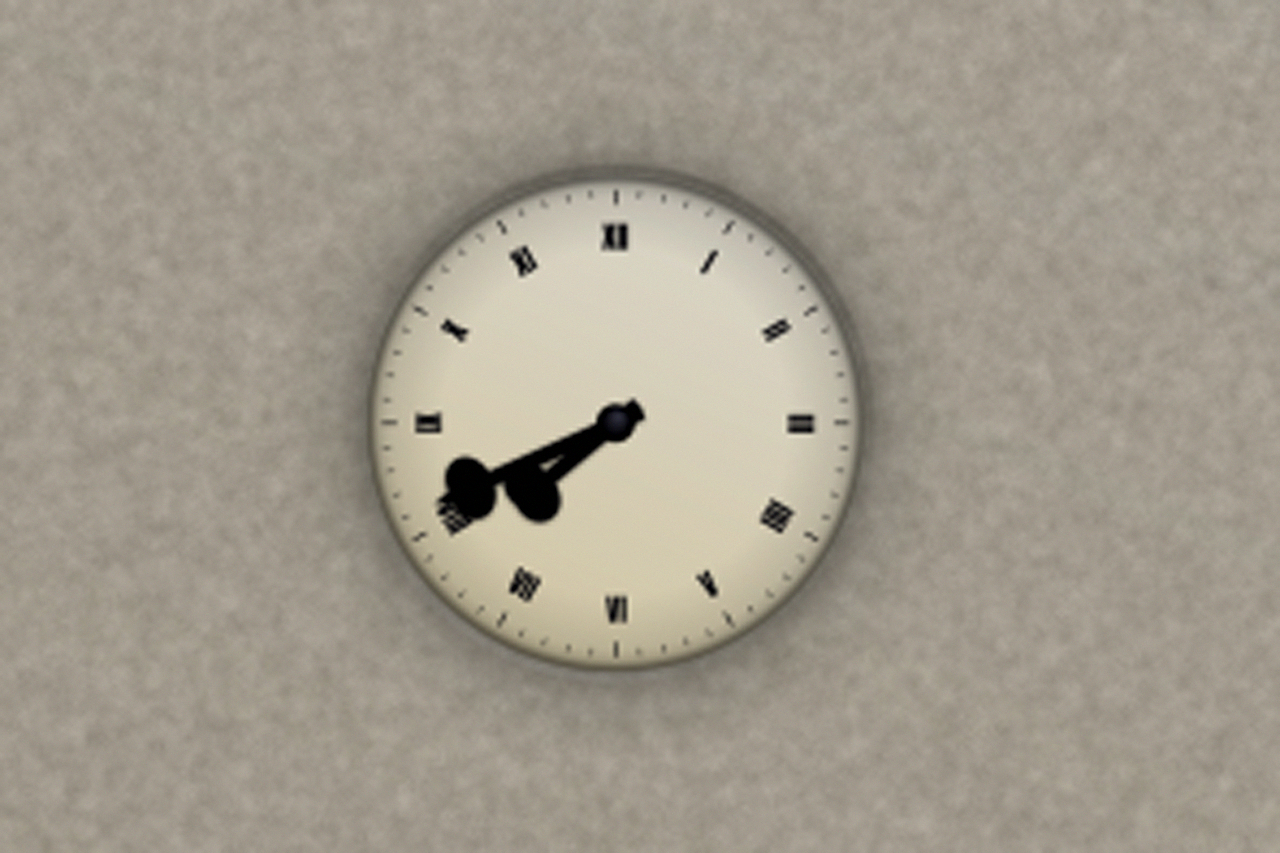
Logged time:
7h41
